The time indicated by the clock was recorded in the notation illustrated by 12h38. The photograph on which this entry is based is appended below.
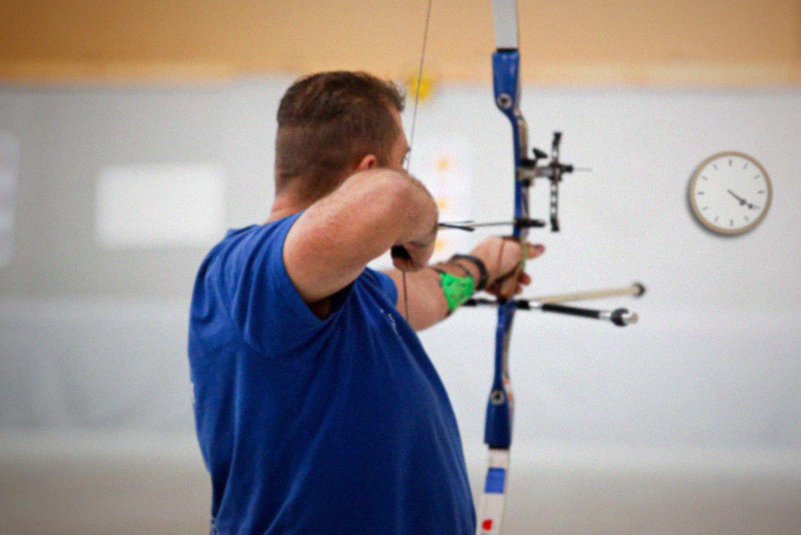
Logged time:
4h21
